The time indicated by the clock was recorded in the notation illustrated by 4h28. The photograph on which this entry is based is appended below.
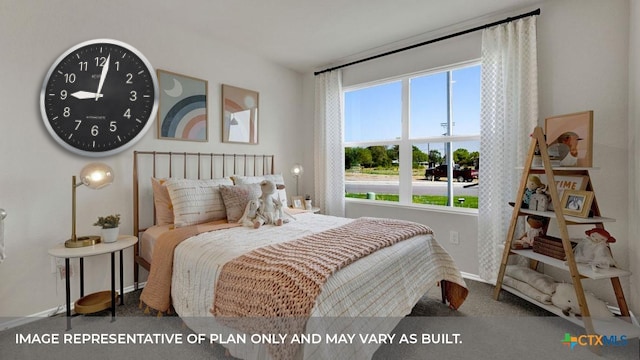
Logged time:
9h02
